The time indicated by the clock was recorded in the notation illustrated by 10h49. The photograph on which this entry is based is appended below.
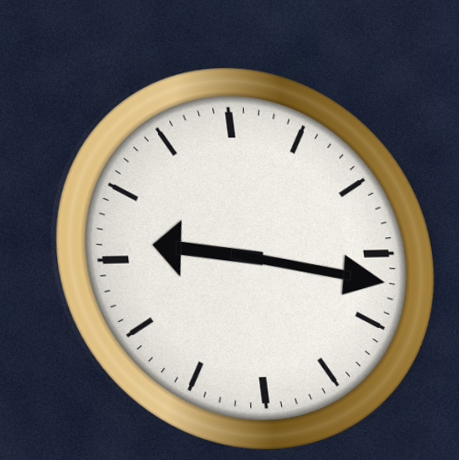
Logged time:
9h17
